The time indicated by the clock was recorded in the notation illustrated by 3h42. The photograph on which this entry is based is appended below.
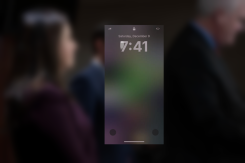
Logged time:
7h41
